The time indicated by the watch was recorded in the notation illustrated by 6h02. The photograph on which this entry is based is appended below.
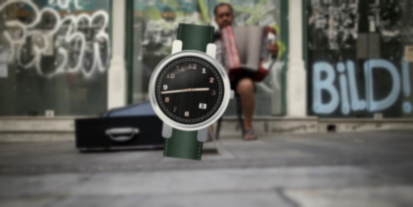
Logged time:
2h43
